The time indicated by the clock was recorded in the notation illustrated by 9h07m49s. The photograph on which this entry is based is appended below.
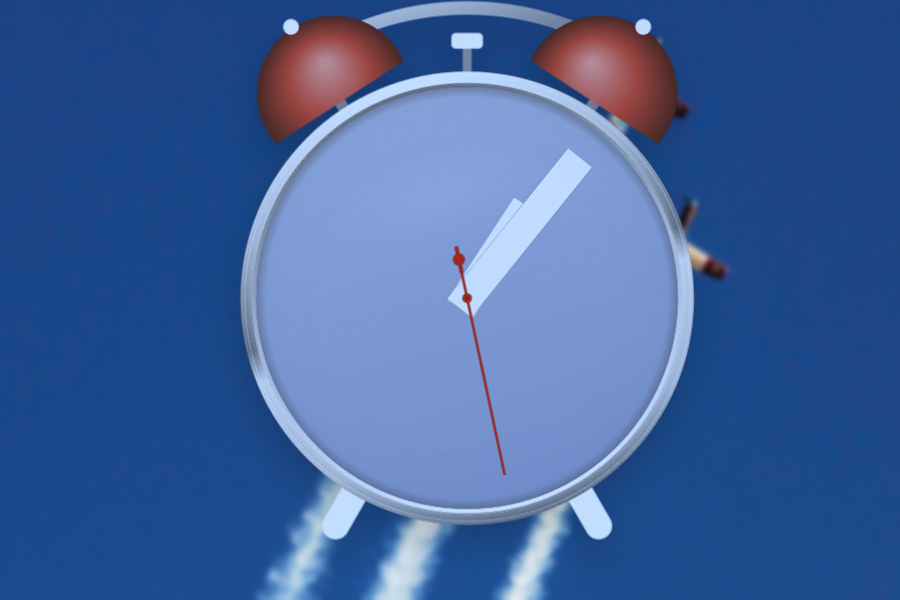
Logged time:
1h06m28s
